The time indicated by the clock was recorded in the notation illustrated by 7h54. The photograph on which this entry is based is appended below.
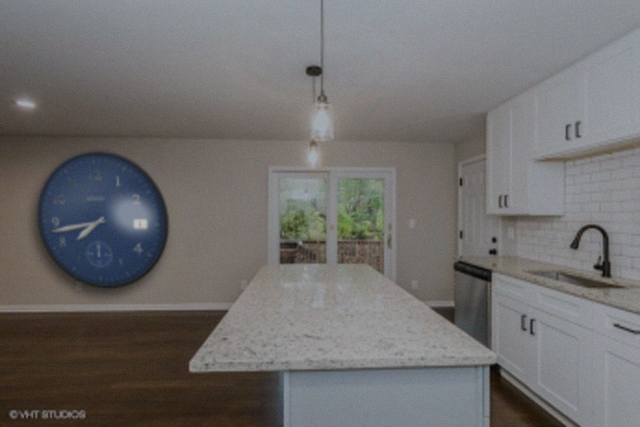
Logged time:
7h43
